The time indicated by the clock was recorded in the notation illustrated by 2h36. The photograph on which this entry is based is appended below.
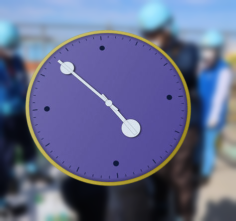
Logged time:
4h53
